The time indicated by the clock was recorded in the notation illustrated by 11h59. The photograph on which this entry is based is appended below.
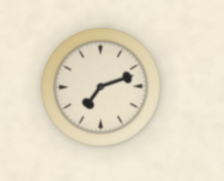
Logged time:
7h12
